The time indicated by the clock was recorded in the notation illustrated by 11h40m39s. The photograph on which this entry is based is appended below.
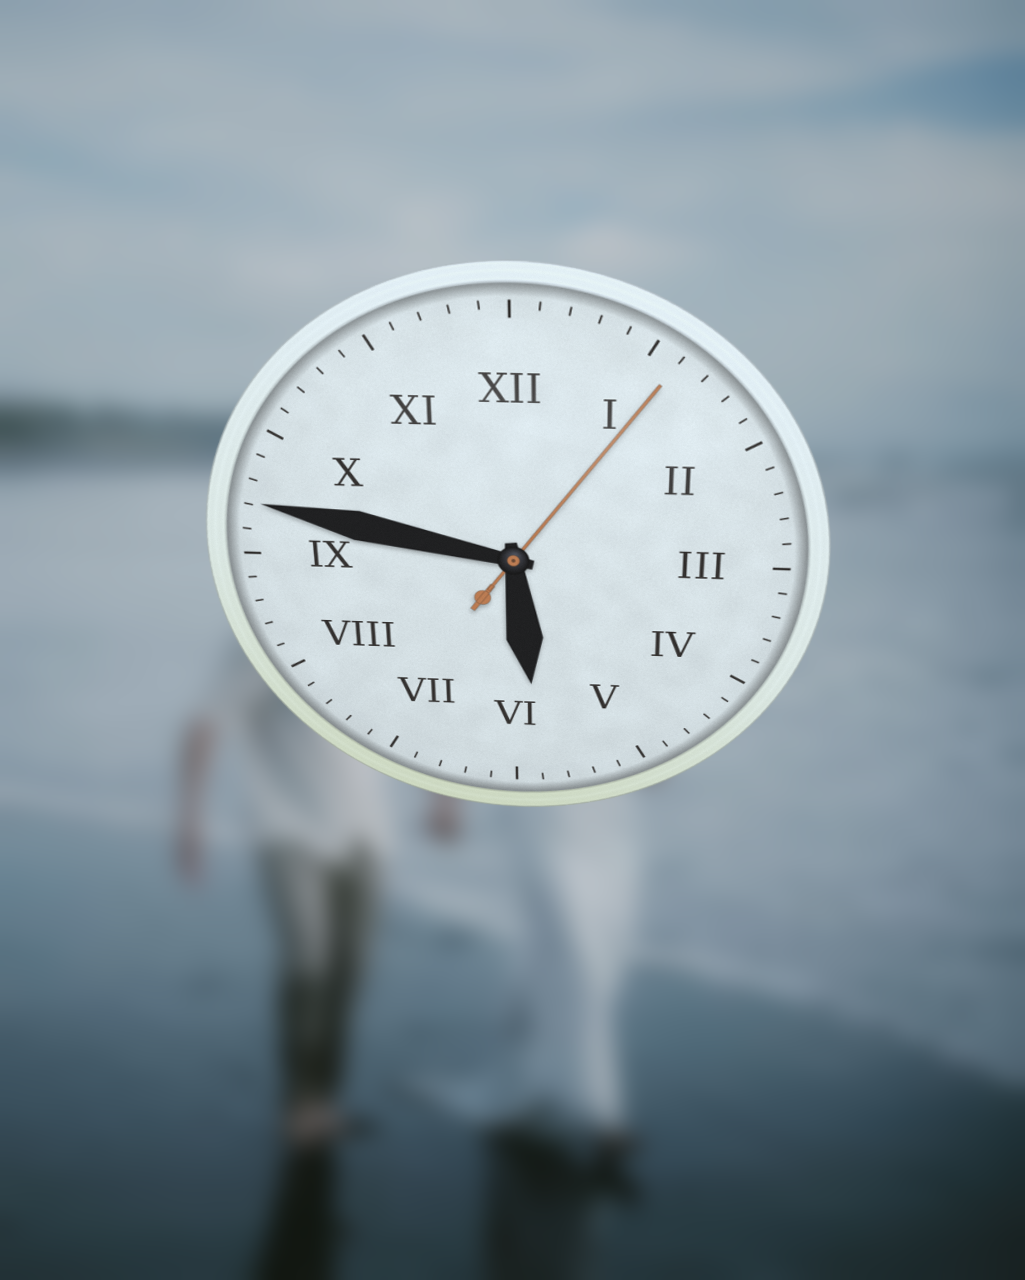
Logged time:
5h47m06s
